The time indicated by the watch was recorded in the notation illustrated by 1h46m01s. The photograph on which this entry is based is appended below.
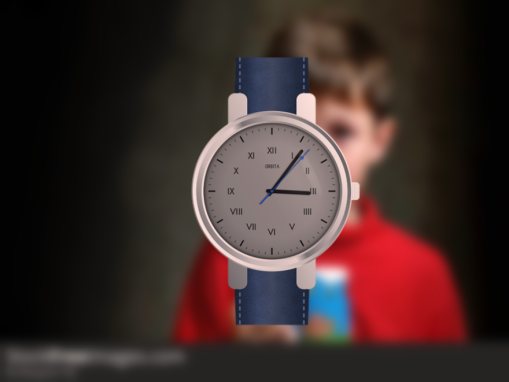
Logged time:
3h06m07s
